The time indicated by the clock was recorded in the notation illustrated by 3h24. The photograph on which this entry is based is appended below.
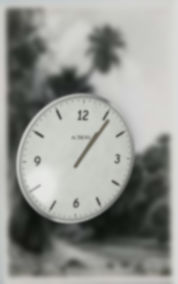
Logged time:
1h06
